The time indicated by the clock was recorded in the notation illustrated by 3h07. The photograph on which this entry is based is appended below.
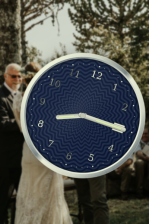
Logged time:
8h15
